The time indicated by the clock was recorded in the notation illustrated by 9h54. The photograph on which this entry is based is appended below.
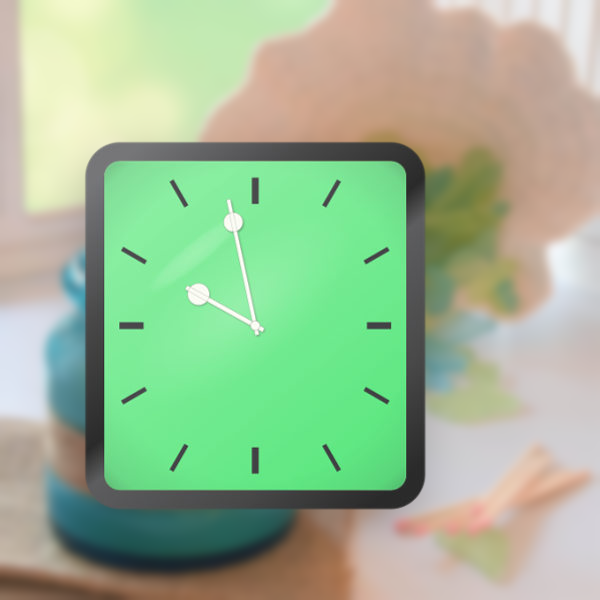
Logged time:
9h58
